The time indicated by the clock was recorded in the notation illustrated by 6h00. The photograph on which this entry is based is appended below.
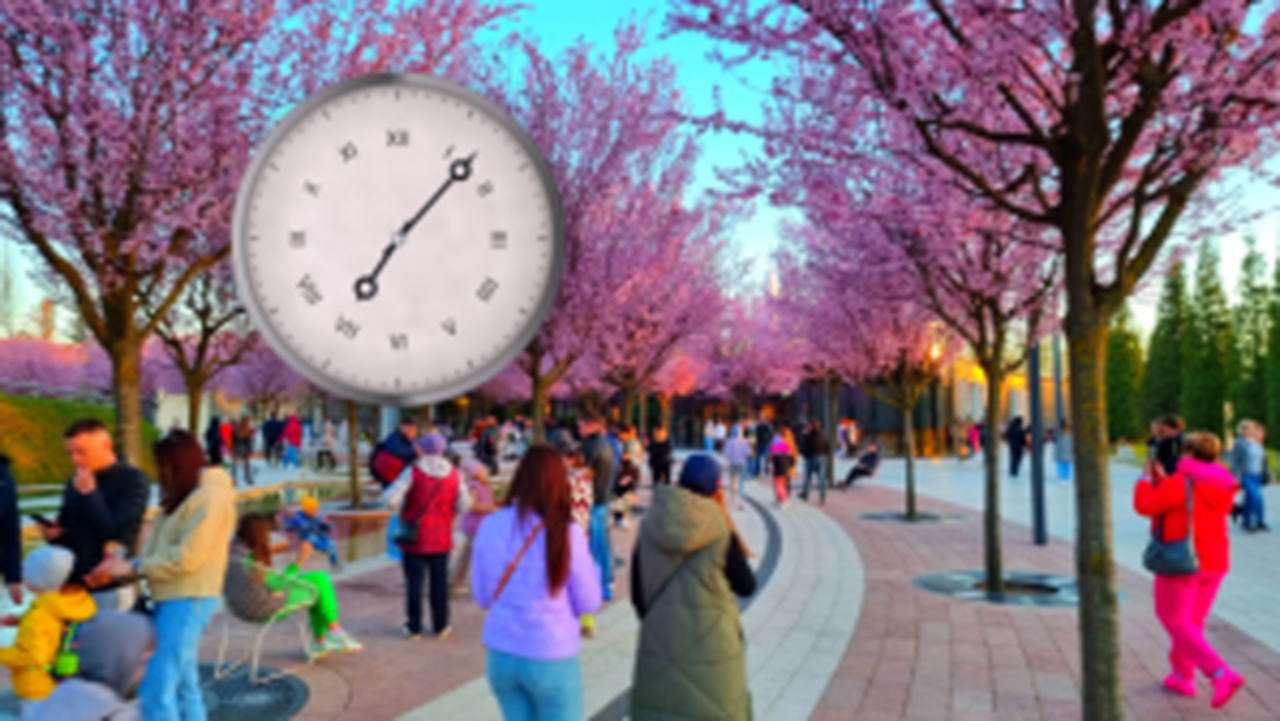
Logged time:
7h07
